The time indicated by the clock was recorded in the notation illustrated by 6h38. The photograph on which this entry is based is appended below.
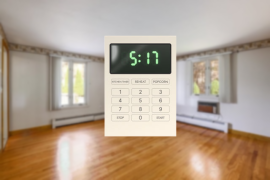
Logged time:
5h17
